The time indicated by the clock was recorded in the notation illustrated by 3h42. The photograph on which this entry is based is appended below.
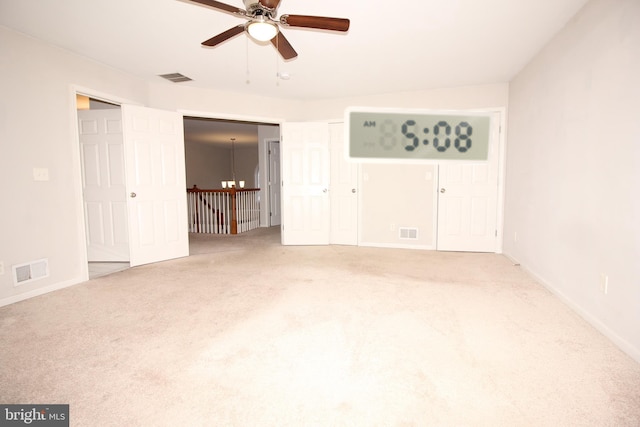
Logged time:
5h08
